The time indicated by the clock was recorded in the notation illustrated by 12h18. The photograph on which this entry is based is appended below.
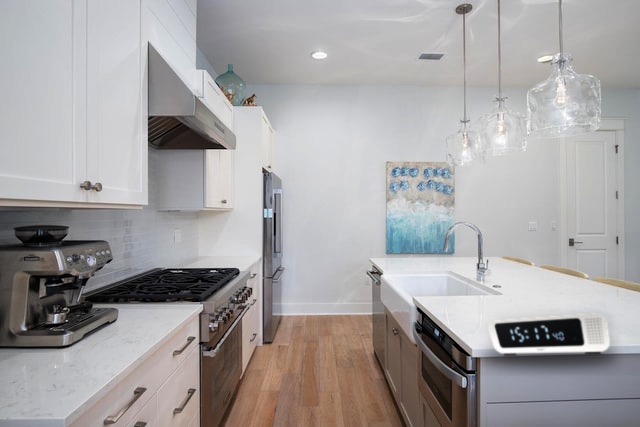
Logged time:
15h17
